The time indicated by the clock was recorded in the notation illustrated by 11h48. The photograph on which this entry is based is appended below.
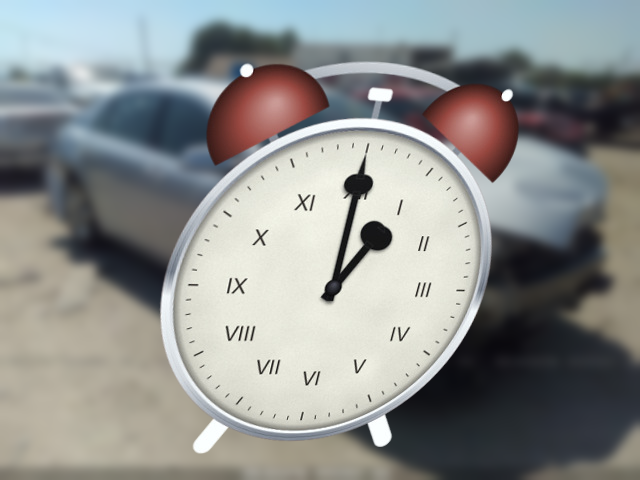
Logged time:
1h00
